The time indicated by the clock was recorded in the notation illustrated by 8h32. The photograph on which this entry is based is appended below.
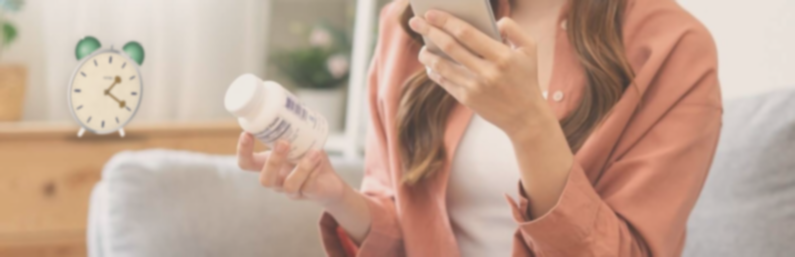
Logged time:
1h20
